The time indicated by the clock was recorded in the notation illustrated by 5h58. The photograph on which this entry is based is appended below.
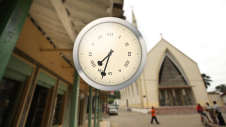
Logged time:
7h33
